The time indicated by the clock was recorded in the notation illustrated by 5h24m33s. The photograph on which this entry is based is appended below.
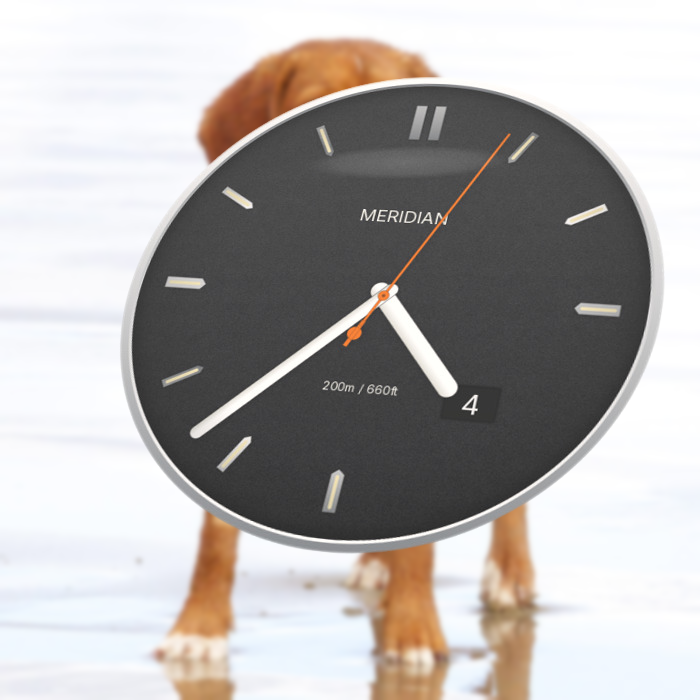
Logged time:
4h37m04s
